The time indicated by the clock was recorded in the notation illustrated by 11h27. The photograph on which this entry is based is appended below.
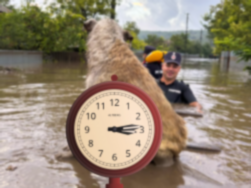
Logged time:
3h14
